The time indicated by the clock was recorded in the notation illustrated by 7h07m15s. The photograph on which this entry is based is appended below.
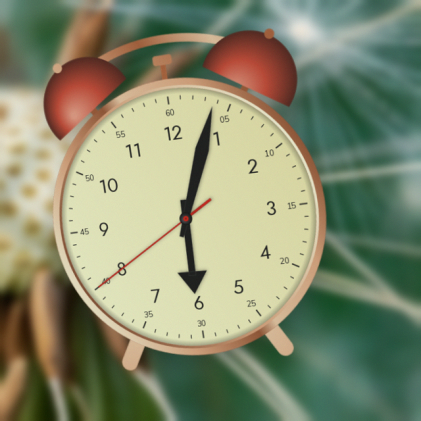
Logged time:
6h03m40s
